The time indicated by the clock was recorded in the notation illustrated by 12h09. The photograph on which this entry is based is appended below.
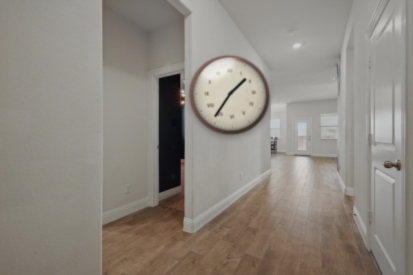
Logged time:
1h36
